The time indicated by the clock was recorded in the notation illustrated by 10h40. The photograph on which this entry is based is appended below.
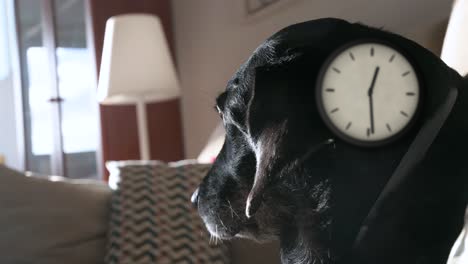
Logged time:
12h29
